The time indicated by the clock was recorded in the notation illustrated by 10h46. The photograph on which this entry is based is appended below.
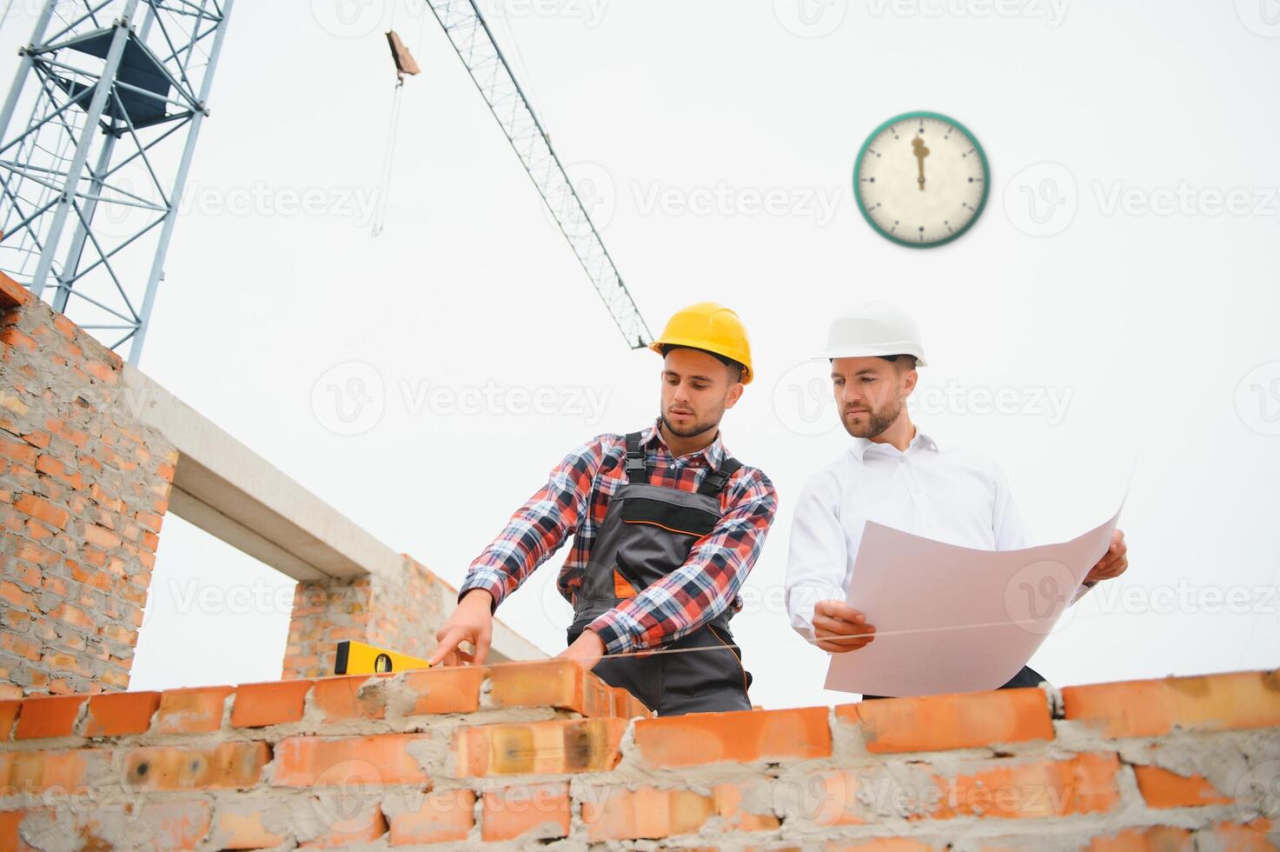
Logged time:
11h59
